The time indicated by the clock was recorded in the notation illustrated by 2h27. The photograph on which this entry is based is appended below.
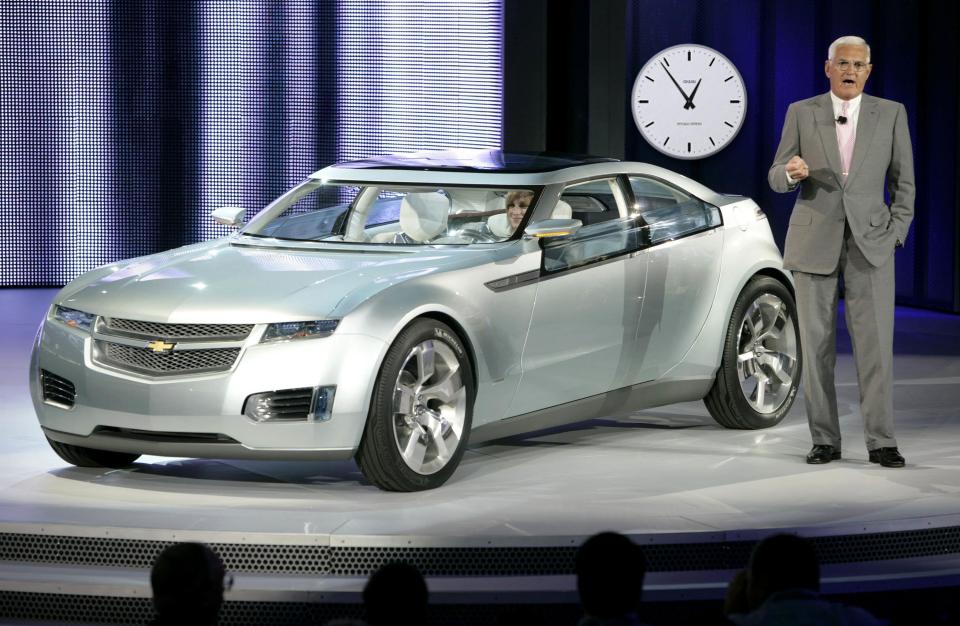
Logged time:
12h54
